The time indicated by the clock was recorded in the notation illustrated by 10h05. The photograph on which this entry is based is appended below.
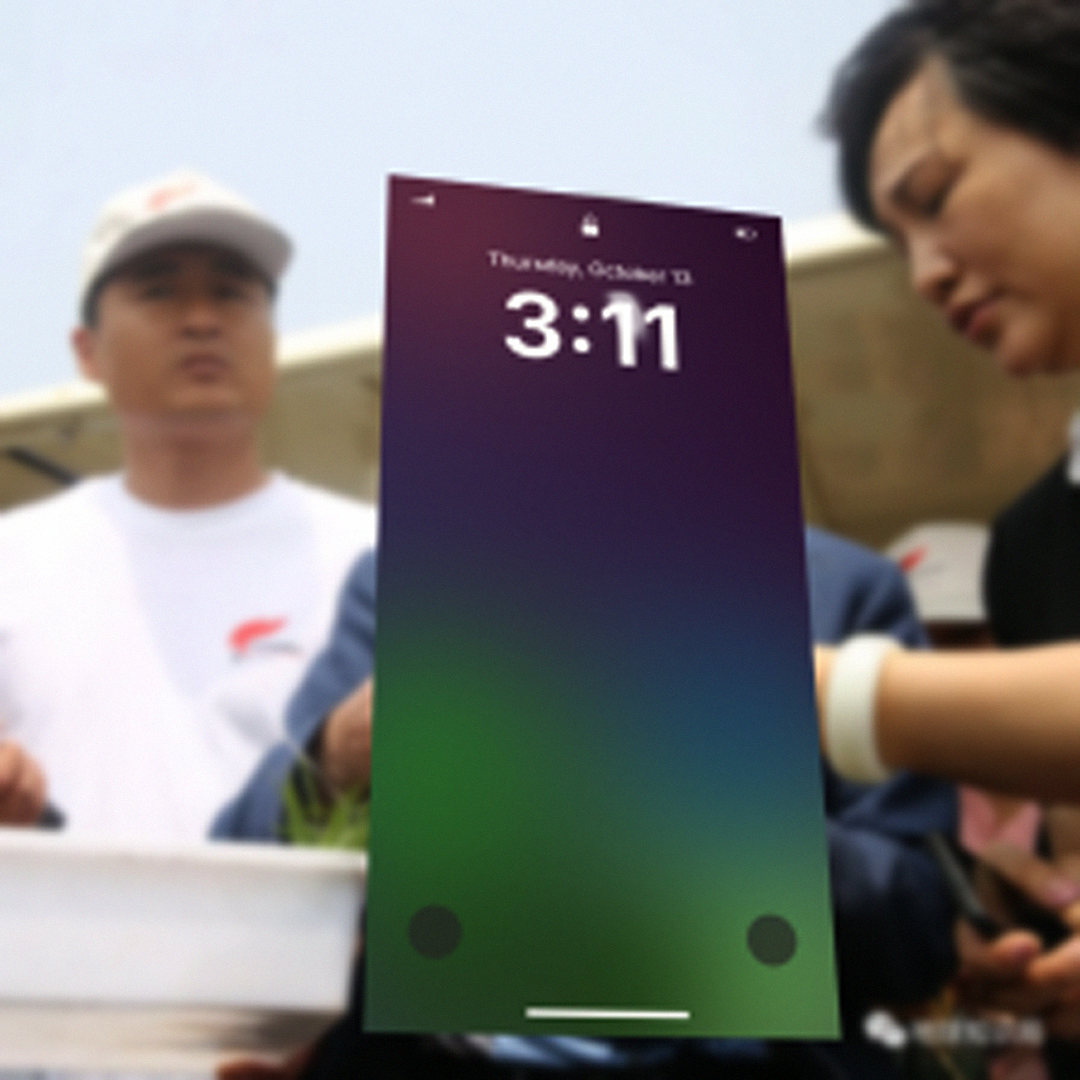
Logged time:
3h11
